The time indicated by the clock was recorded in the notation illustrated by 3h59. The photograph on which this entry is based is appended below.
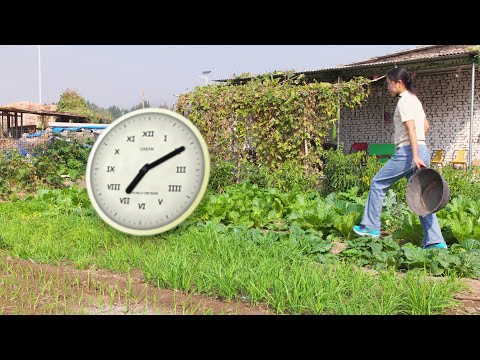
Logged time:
7h10
